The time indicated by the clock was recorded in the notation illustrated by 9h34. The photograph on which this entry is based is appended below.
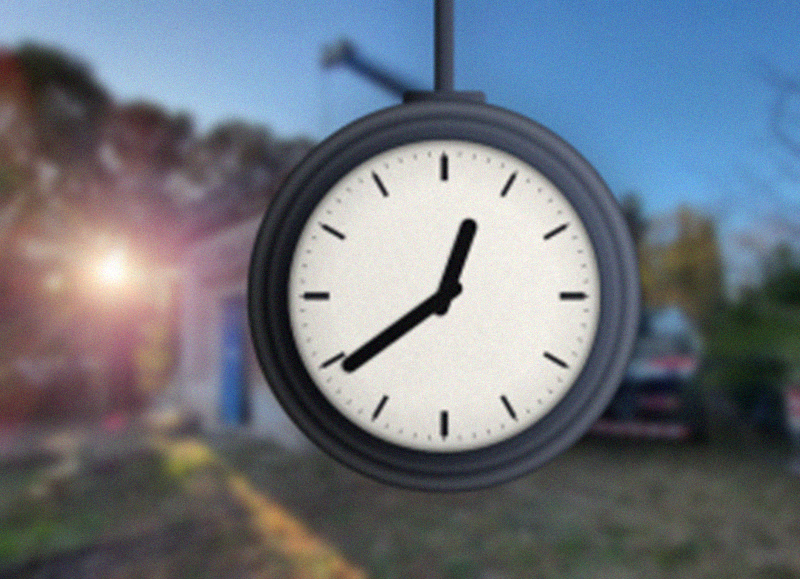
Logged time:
12h39
